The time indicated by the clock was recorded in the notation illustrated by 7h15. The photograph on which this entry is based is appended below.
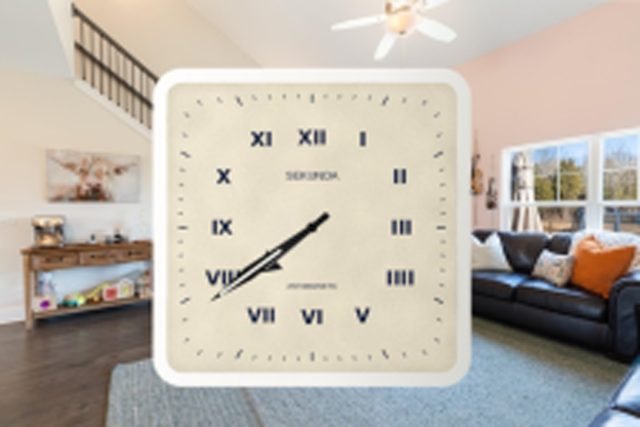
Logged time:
7h39
